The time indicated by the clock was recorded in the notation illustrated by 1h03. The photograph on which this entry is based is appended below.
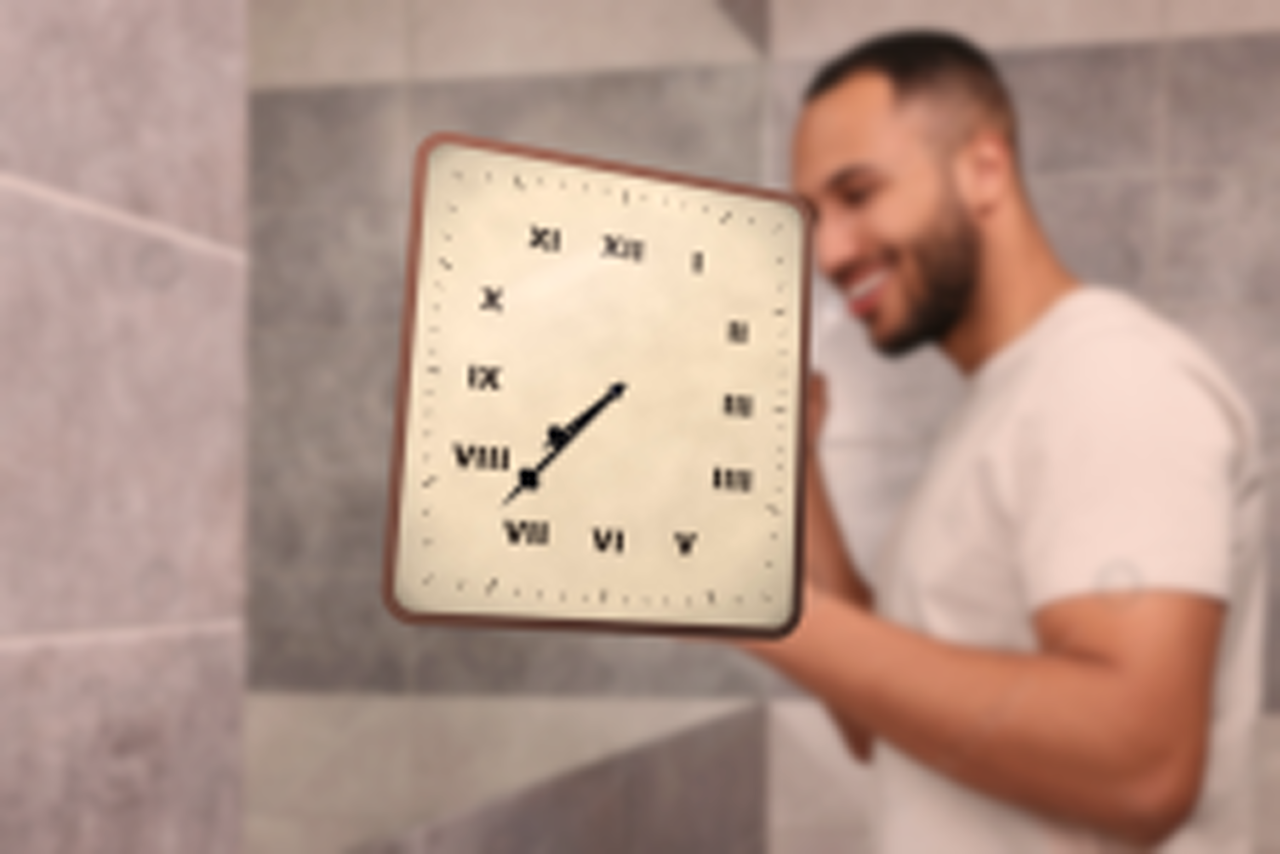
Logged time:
7h37
